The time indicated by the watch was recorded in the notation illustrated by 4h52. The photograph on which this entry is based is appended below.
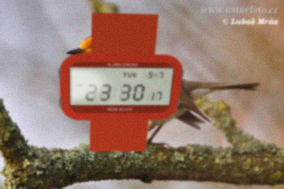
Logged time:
23h30
